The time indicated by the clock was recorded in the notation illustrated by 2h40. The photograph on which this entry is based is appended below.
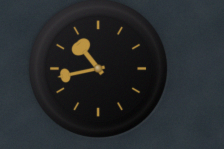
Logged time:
10h43
